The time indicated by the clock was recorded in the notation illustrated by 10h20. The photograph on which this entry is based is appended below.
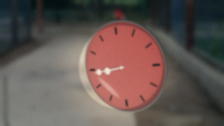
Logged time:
8h44
